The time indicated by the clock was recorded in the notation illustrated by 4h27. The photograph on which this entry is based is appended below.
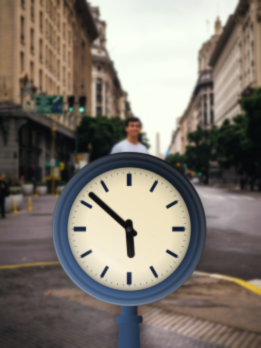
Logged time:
5h52
